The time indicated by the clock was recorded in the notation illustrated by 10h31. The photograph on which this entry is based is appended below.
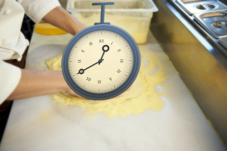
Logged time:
12h40
